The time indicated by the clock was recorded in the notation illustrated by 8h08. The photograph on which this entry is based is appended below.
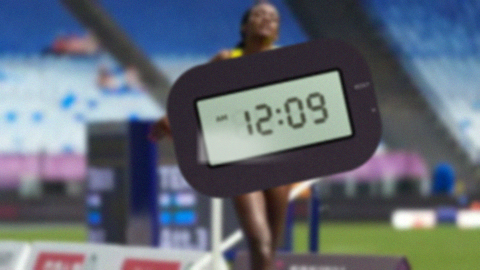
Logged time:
12h09
